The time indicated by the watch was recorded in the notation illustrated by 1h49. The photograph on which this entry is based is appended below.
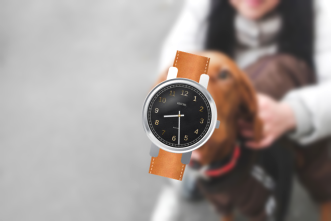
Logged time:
8h28
